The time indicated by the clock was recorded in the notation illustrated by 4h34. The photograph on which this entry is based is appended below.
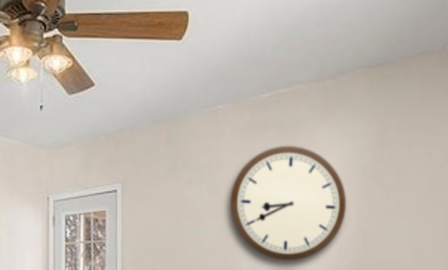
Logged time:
8h40
